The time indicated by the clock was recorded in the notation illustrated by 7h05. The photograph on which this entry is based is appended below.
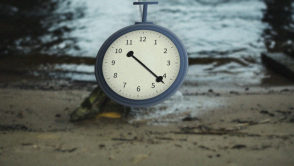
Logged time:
10h22
